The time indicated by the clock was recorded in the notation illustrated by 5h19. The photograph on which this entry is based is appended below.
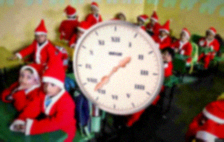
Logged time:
1h37
